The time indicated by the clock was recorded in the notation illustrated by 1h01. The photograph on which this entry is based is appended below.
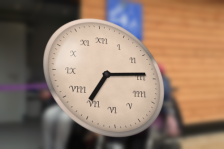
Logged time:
7h14
